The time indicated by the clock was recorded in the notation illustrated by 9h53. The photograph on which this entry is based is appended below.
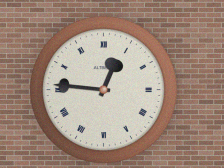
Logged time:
12h46
